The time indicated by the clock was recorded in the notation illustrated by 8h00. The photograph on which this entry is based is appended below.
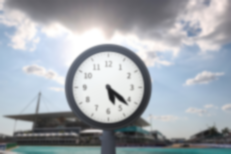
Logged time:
5h22
